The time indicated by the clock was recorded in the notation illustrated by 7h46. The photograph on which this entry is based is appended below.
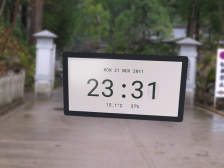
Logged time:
23h31
